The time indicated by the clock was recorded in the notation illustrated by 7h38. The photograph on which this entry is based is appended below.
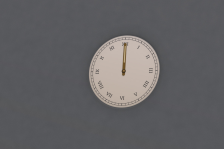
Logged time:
12h00
